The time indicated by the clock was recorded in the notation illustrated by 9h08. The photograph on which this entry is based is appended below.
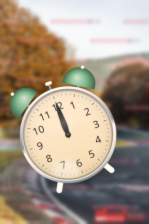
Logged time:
12h00
